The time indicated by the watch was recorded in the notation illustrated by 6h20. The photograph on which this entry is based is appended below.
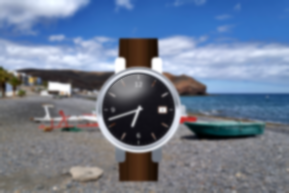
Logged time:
6h42
